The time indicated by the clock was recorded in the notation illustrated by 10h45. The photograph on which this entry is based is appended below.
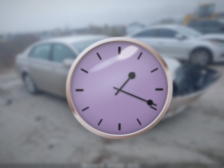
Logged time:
1h19
